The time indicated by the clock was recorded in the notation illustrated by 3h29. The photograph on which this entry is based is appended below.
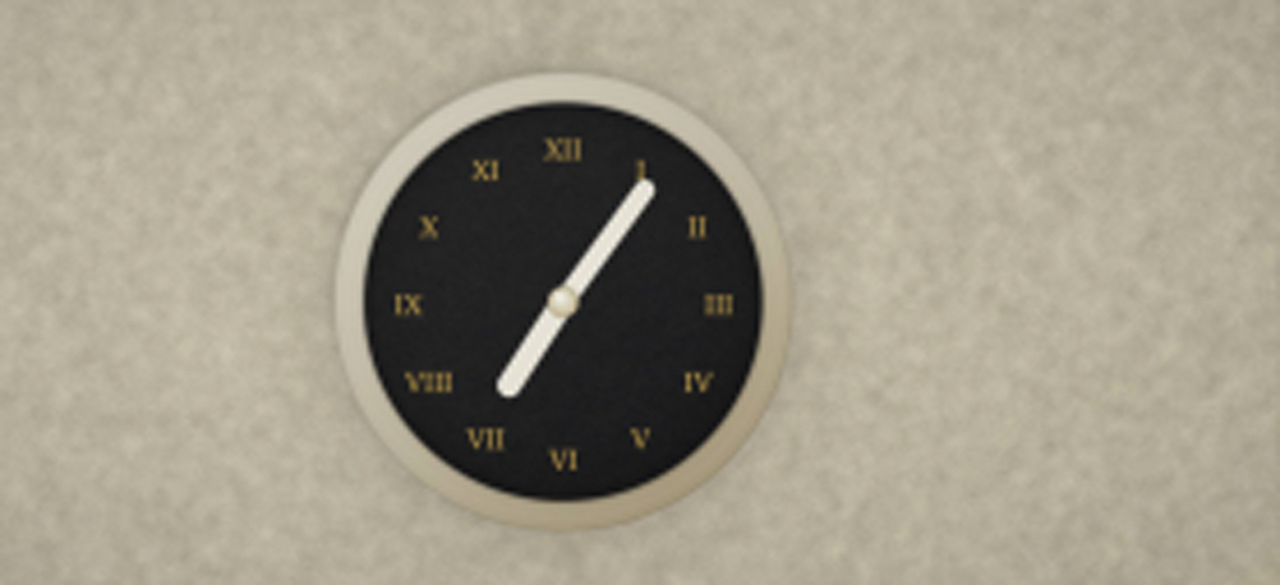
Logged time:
7h06
